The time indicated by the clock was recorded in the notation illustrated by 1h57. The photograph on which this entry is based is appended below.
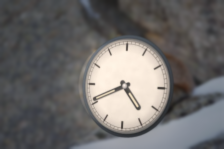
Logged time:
4h41
